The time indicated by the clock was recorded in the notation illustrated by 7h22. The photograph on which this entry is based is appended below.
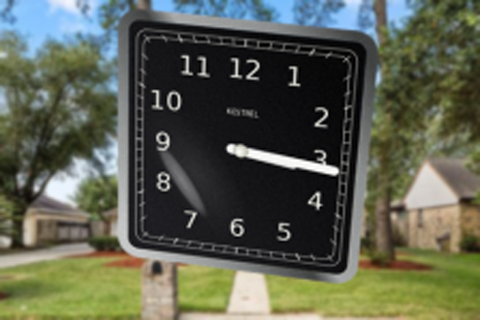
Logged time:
3h16
